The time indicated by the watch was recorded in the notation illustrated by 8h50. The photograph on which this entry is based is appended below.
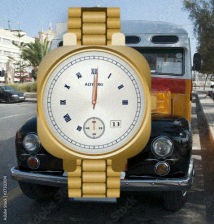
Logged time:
12h01
